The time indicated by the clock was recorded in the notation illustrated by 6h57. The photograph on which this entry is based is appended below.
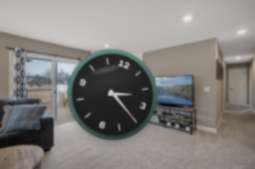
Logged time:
2h20
